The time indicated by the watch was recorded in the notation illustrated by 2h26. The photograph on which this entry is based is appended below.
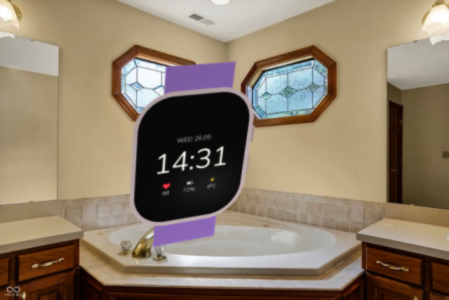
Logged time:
14h31
